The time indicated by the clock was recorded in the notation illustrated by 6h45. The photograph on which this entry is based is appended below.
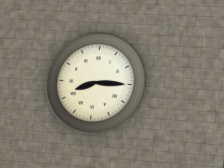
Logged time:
8h15
